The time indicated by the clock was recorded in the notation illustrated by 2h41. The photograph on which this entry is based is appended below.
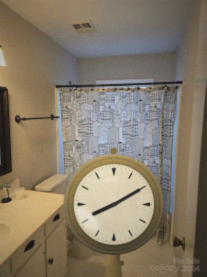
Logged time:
8h10
